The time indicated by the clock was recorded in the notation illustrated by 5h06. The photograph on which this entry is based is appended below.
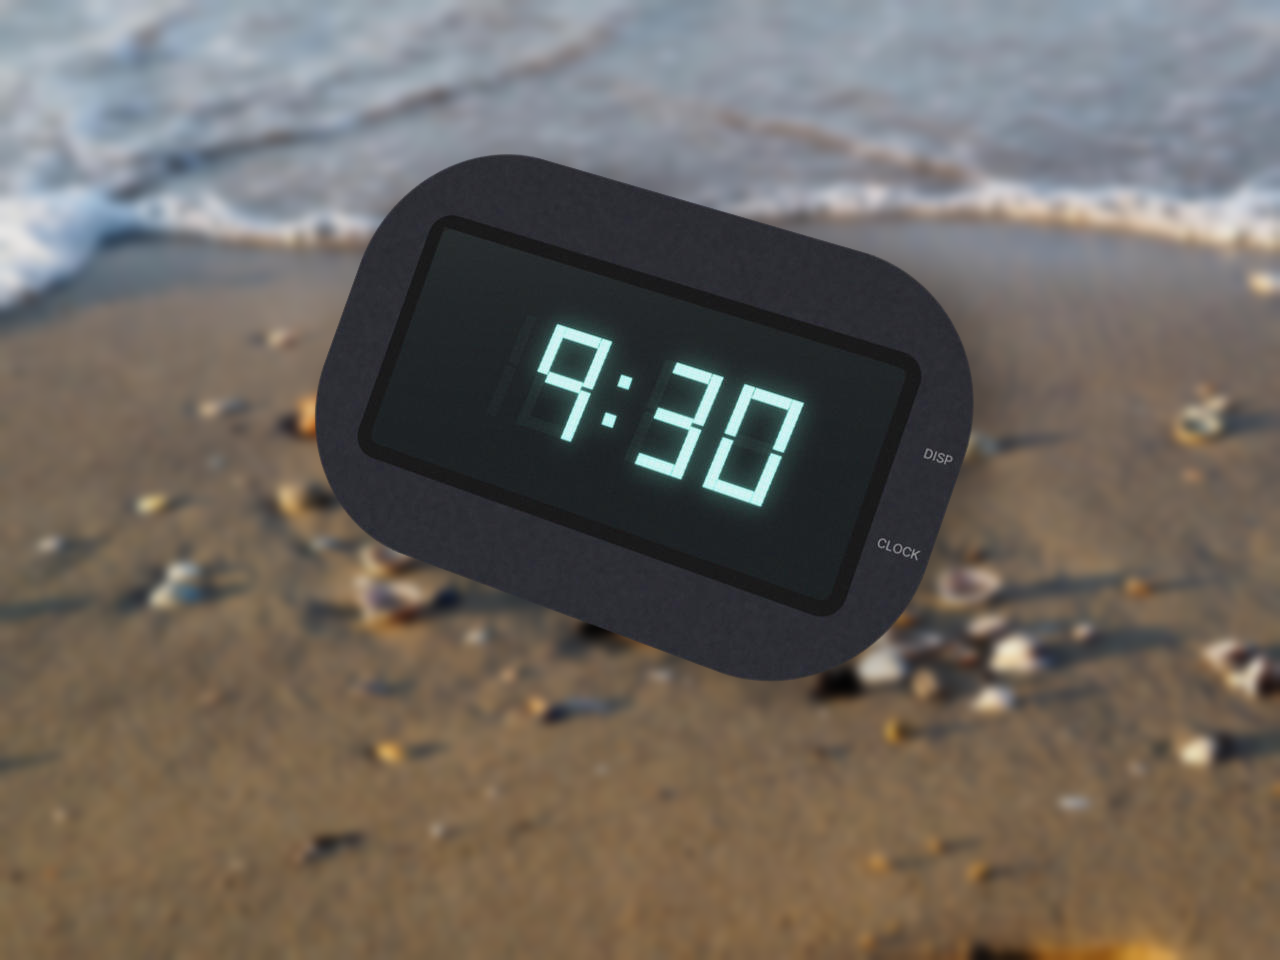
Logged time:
9h30
